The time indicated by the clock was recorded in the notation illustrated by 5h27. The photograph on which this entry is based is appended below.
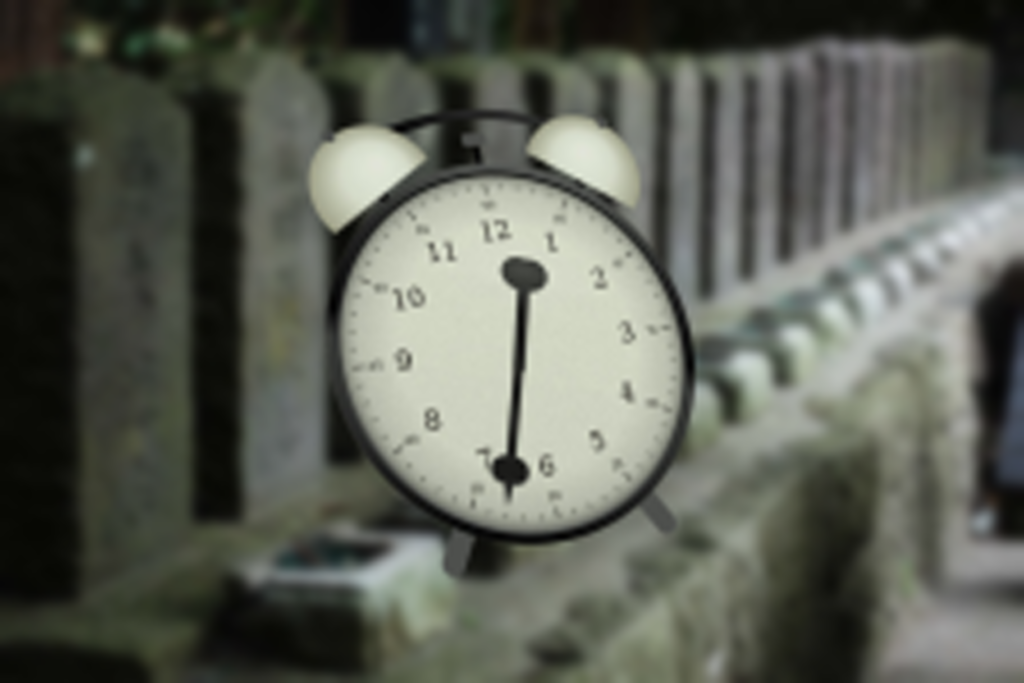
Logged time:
12h33
